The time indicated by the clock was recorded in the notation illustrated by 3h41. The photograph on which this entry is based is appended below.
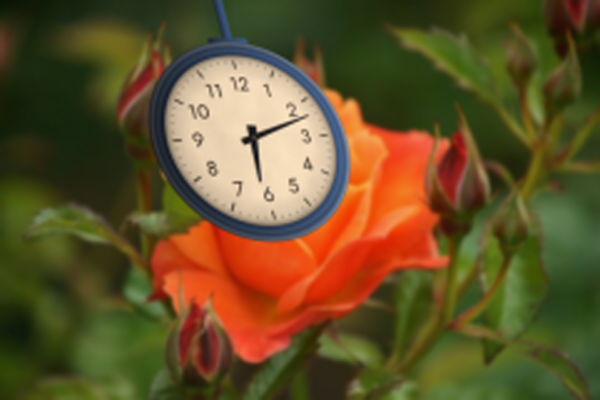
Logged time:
6h12
